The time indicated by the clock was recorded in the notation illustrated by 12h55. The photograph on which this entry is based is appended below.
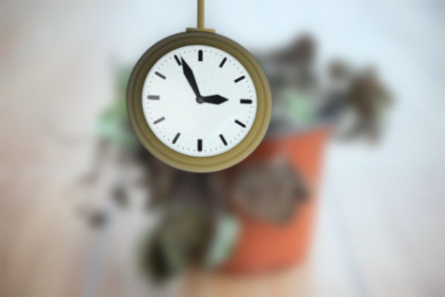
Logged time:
2h56
